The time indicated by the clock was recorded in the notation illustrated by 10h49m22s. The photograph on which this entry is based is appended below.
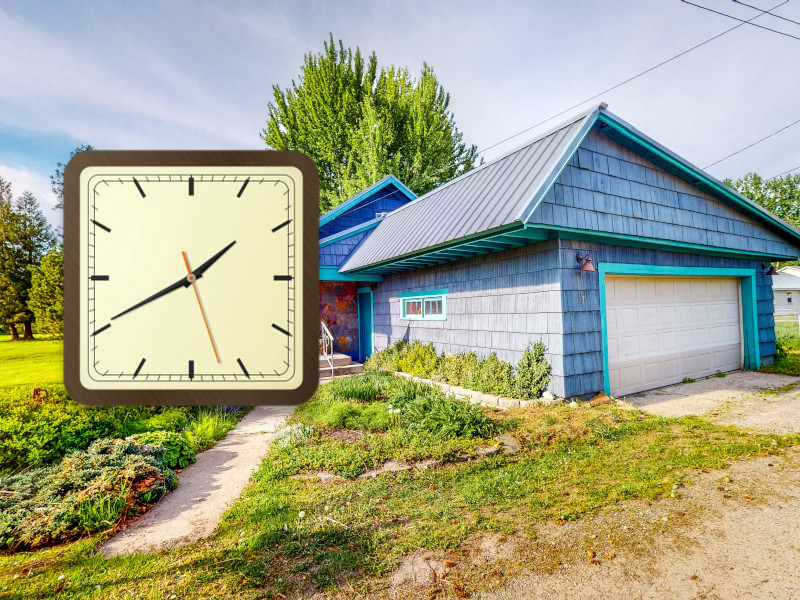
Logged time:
1h40m27s
